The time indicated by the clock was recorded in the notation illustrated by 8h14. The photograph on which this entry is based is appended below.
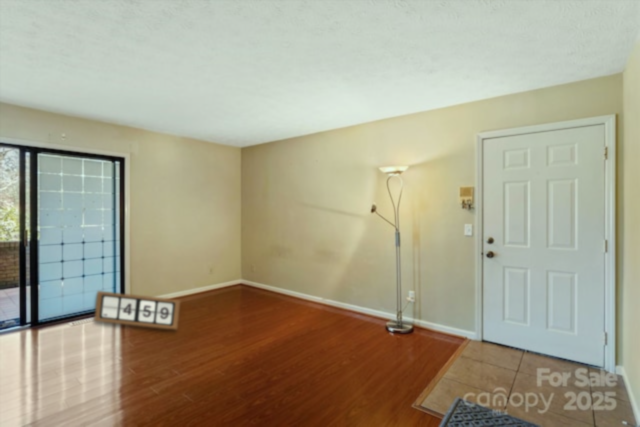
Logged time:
4h59
